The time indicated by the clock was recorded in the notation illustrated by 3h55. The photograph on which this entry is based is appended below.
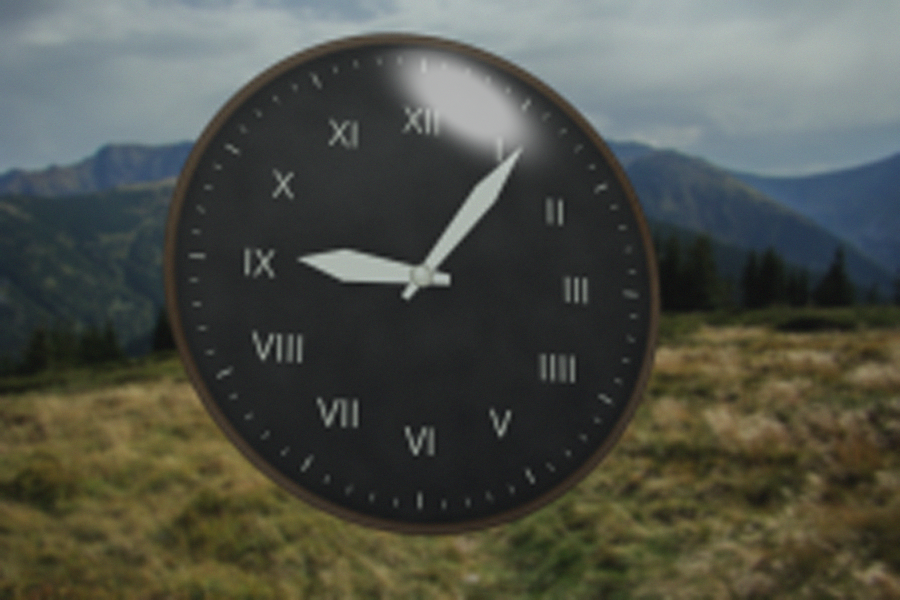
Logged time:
9h06
